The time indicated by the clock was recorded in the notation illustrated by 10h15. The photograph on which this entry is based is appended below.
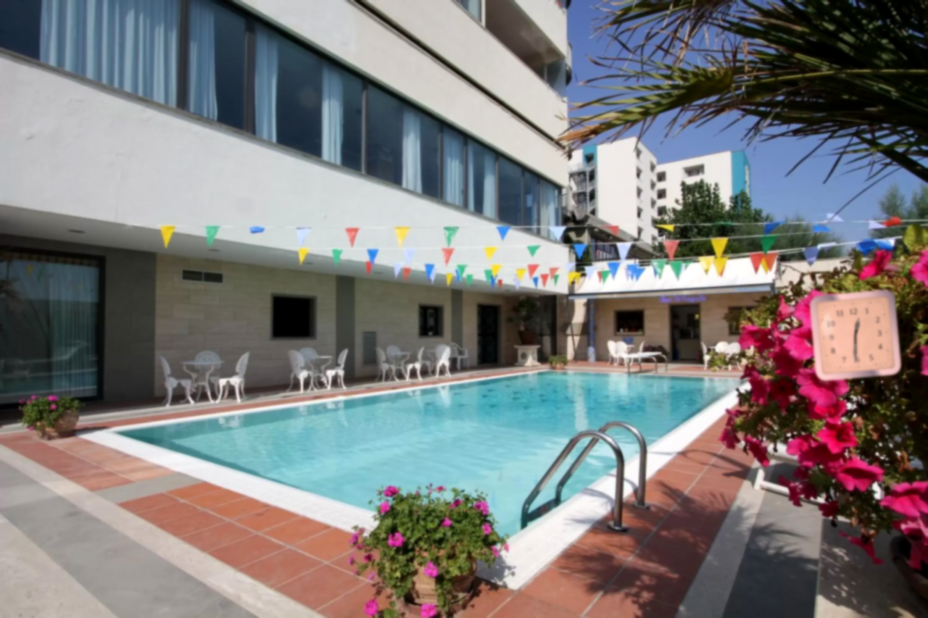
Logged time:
12h31
